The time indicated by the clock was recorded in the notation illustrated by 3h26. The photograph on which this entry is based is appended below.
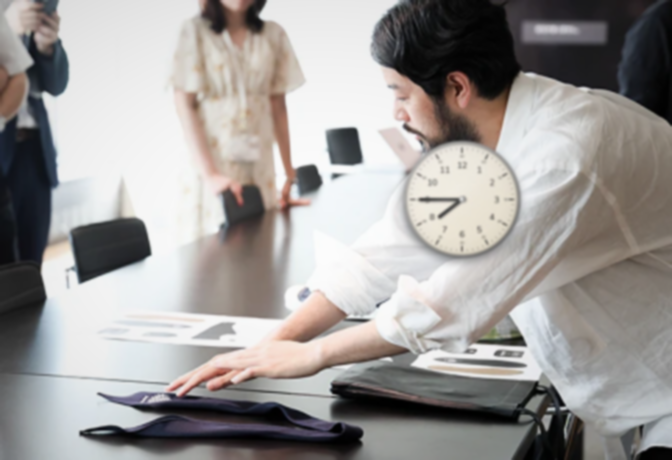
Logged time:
7h45
